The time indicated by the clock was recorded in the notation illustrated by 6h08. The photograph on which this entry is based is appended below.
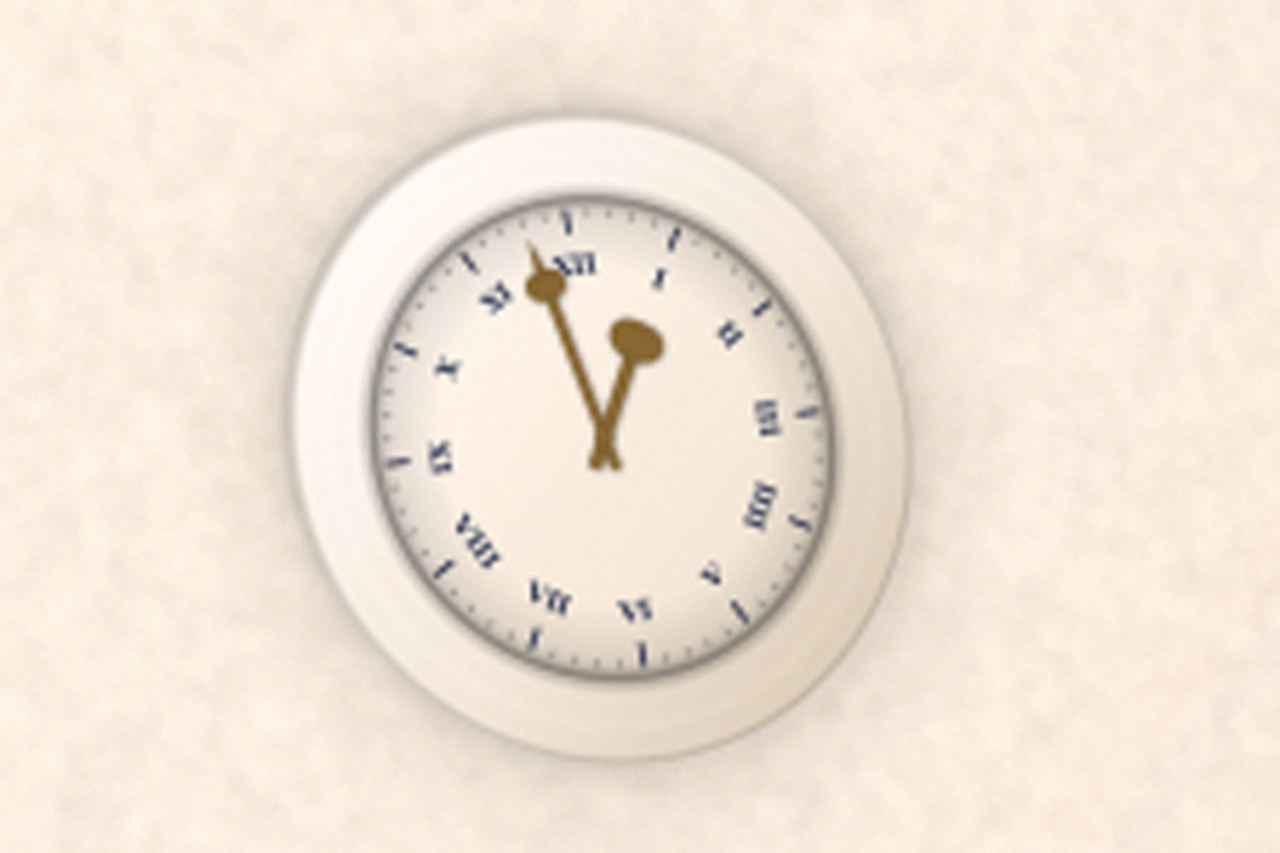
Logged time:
12h58
